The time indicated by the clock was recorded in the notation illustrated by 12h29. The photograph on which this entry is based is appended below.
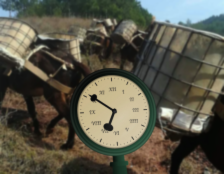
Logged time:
6h51
